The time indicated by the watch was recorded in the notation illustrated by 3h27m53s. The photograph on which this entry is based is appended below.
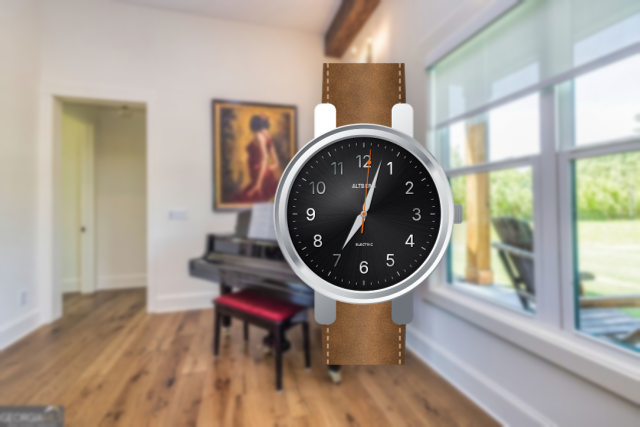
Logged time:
7h03m01s
